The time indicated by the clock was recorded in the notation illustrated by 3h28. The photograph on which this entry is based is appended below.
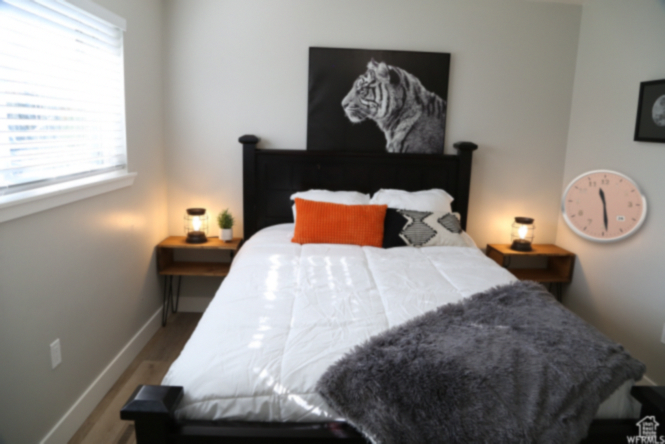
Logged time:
11h29
